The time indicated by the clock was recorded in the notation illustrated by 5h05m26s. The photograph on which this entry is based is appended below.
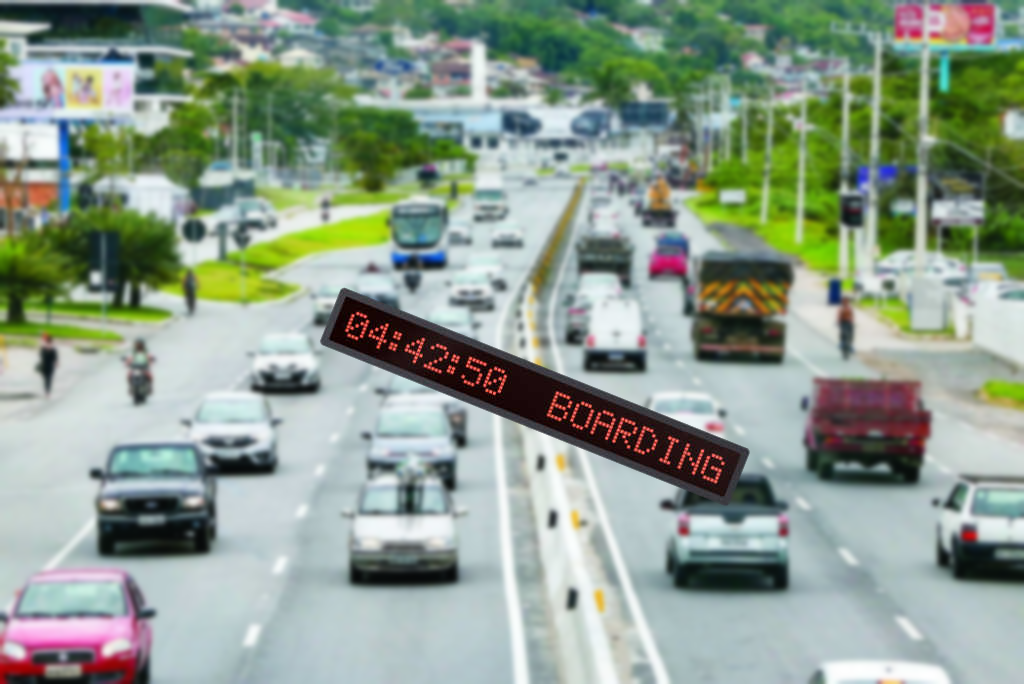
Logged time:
4h42m50s
